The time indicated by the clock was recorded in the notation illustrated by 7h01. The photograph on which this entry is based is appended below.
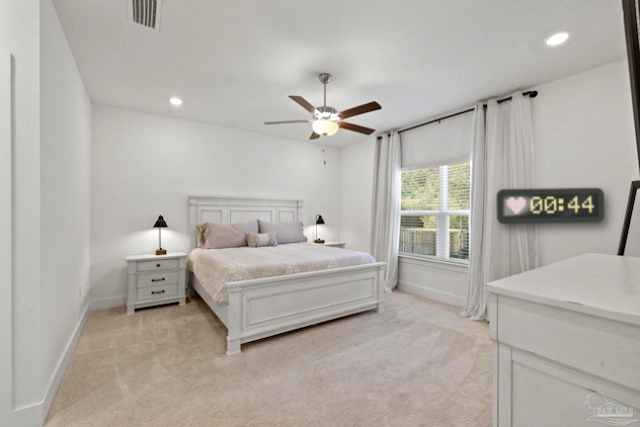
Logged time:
0h44
